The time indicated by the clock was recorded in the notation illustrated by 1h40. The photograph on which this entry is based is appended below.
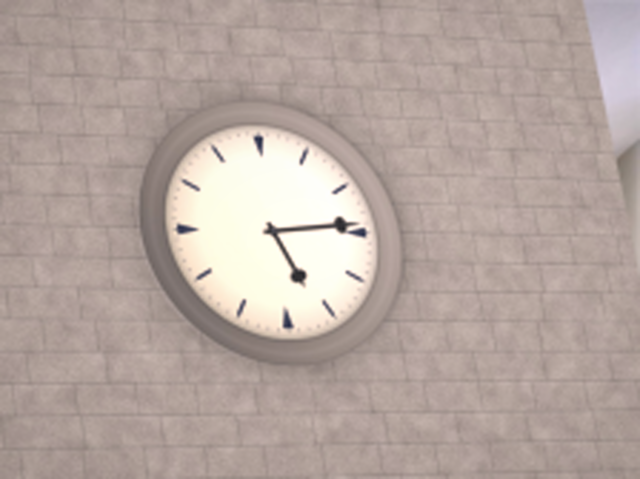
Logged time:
5h14
